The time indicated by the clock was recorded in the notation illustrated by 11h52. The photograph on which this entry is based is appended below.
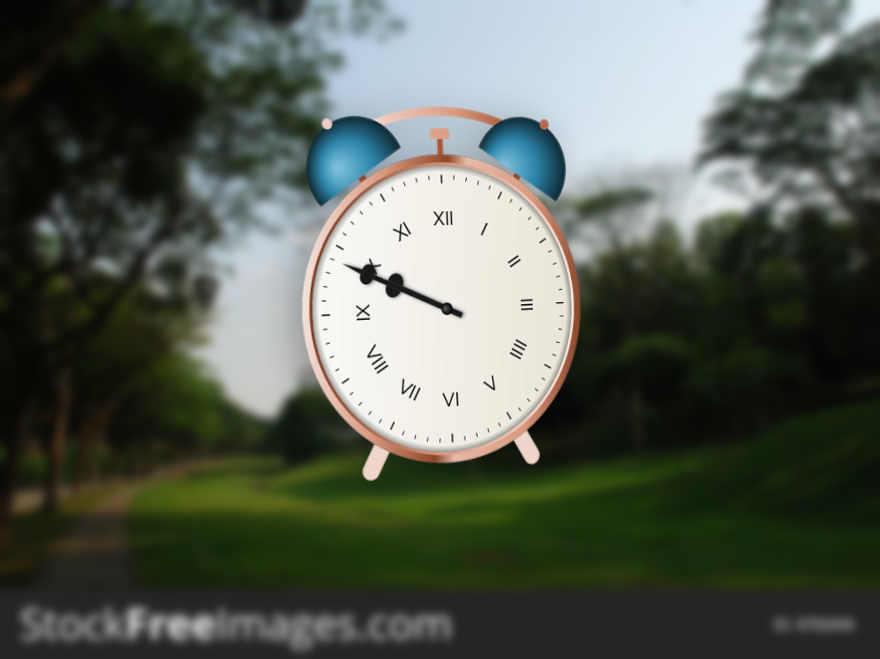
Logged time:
9h49
